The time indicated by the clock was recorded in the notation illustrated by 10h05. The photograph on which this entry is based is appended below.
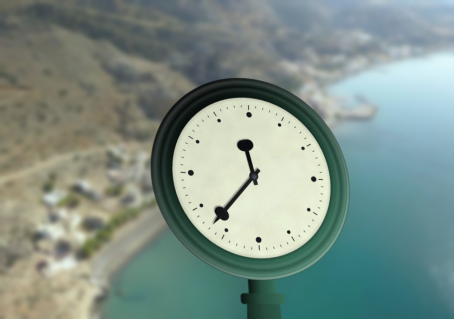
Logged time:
11h37
